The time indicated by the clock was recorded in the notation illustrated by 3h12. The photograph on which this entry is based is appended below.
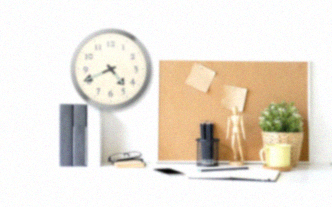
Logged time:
4h41
